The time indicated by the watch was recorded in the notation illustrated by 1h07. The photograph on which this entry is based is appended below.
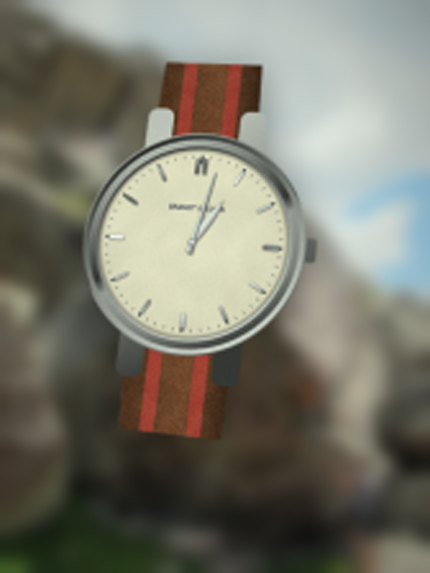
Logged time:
1h02
